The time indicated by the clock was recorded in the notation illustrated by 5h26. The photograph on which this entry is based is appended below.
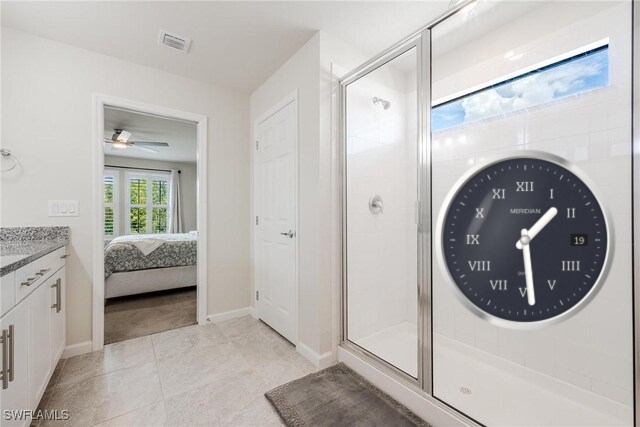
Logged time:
1h29
